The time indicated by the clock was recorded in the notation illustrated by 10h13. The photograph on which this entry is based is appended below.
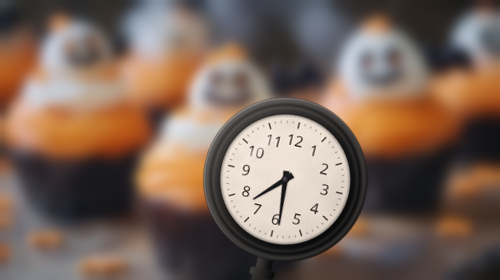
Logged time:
7h29
